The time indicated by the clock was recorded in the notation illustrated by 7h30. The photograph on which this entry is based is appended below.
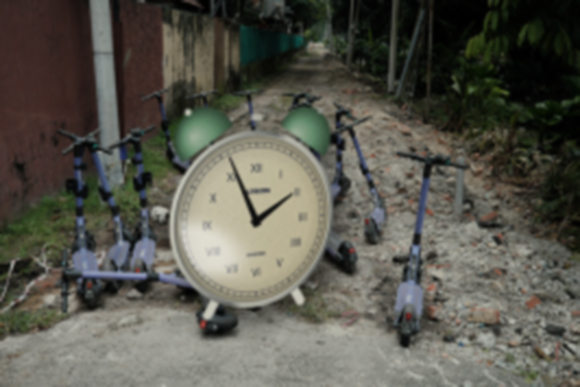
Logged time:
1h56
